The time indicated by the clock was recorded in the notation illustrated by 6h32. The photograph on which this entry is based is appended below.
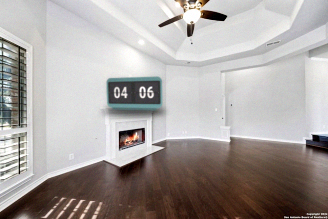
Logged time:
4h06
